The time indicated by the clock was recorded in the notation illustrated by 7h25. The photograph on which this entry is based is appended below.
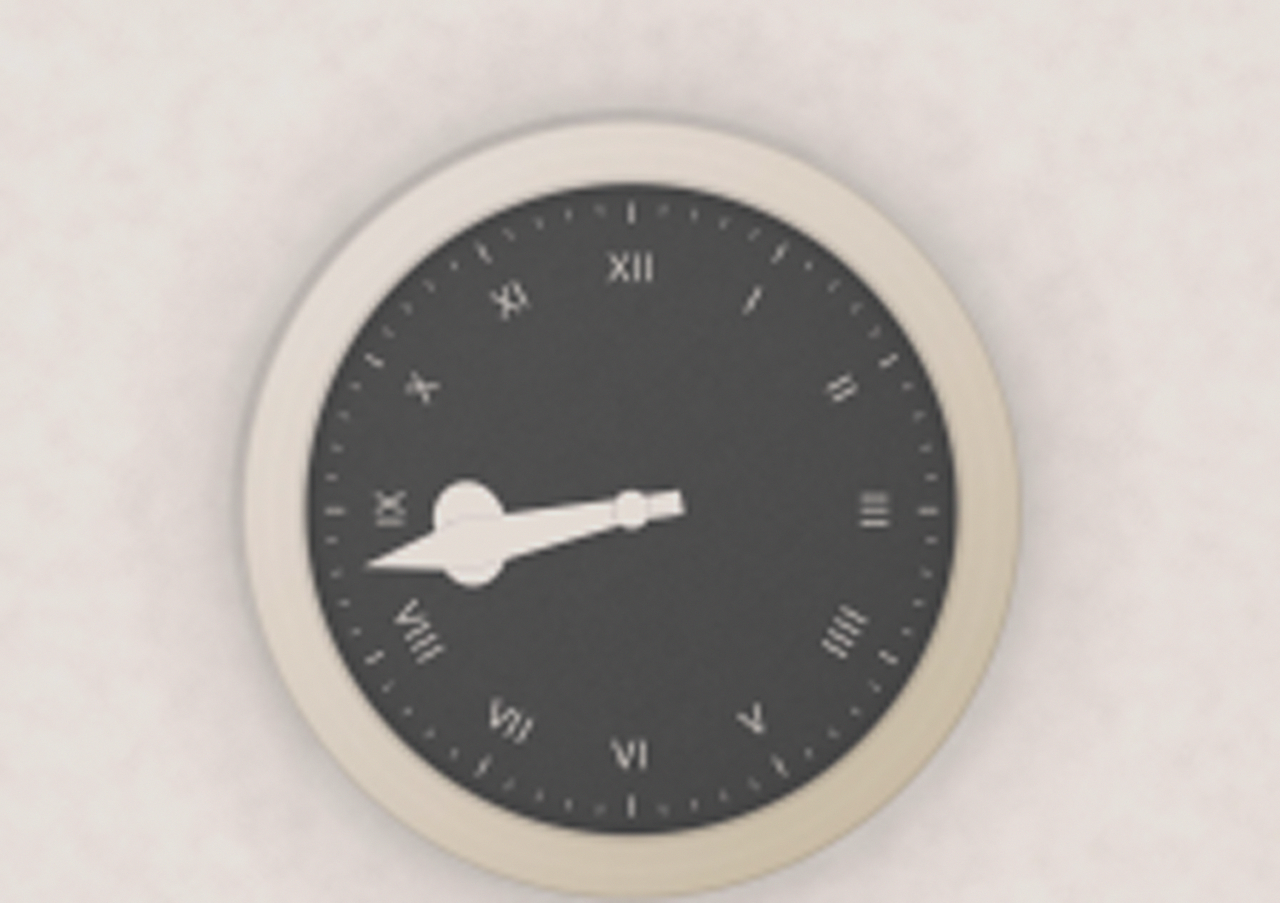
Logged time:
8h43
